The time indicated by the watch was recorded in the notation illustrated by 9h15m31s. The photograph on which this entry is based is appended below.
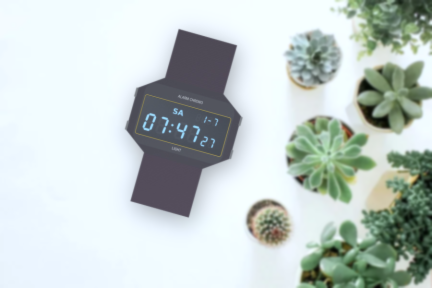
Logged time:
7h47m27s
